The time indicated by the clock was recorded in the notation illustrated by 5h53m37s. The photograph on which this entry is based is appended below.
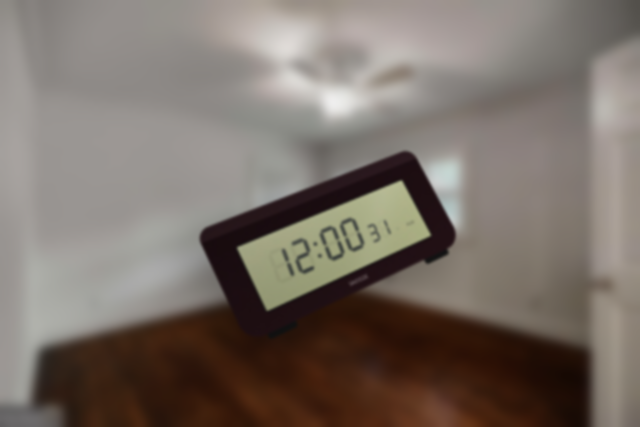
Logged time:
12h00m31s
